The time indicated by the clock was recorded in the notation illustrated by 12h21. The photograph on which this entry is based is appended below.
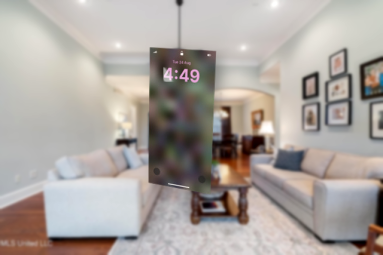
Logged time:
4h49
